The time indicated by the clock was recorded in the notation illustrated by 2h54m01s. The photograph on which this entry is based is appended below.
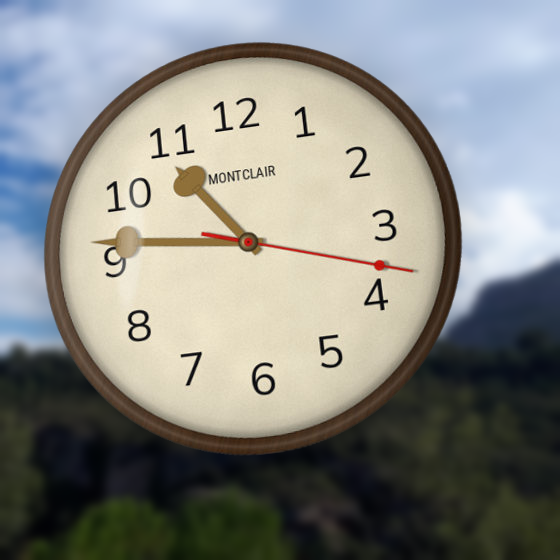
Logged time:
10h46m18s
